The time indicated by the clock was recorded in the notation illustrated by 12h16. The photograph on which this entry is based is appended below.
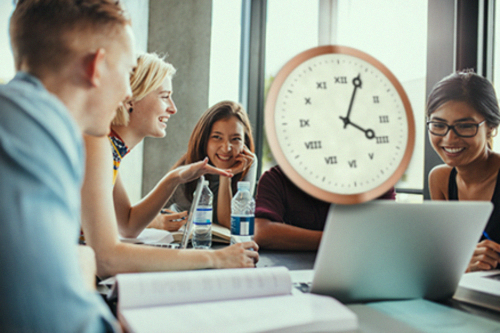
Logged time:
4h04
